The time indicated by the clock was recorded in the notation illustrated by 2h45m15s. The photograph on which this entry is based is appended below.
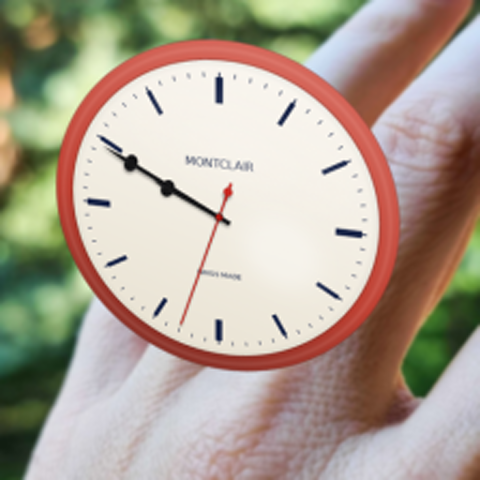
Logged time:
9h49m33s
